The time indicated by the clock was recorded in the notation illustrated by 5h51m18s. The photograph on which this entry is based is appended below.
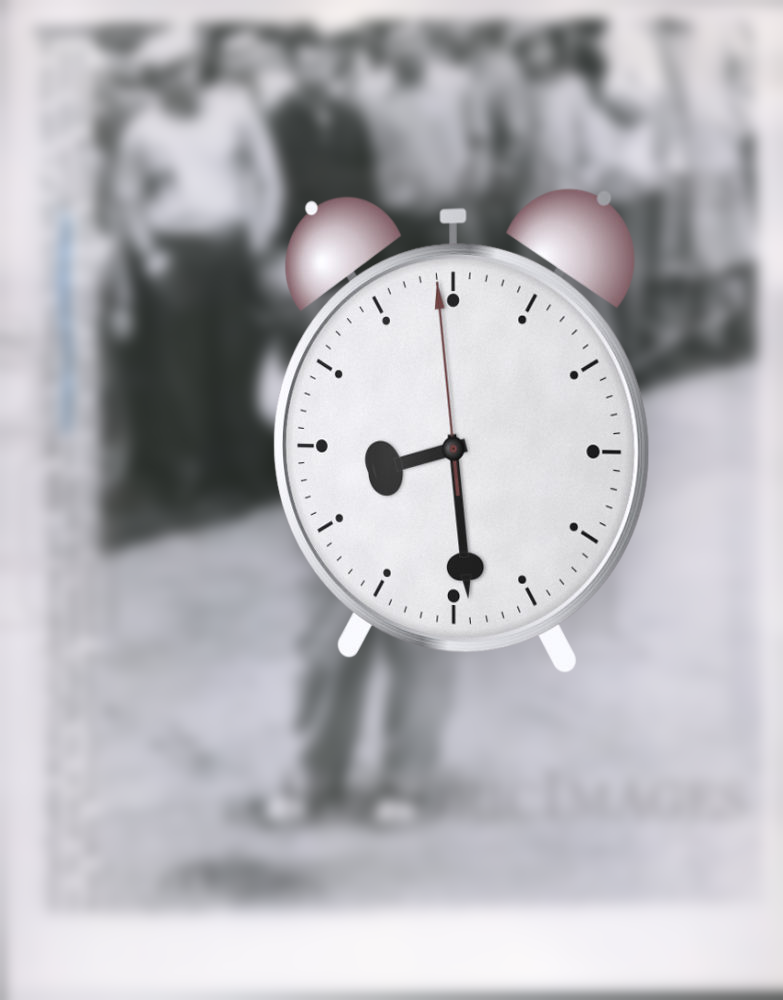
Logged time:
8h28m59s
